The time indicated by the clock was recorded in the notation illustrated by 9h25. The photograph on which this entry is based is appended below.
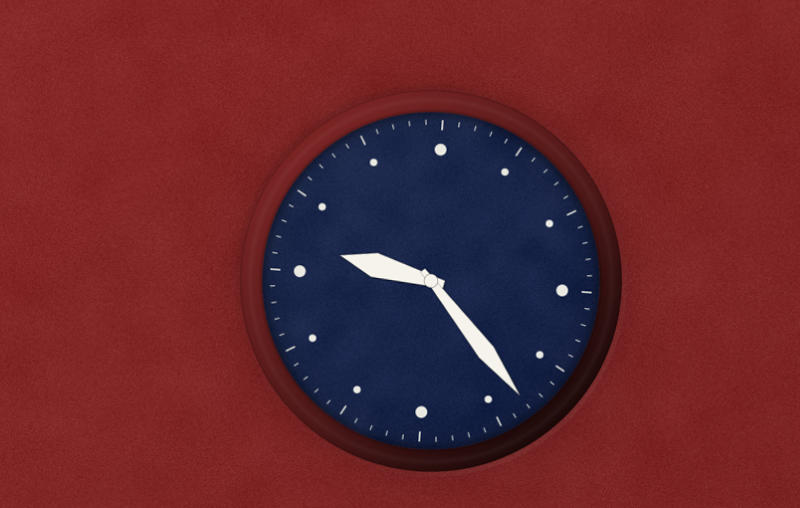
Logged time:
9h23
